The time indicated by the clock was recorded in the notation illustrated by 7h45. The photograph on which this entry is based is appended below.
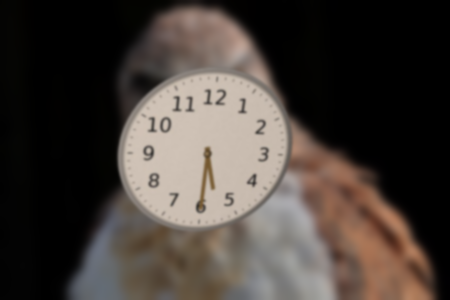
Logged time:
5h30
